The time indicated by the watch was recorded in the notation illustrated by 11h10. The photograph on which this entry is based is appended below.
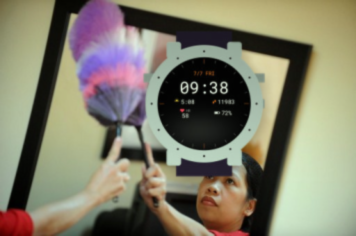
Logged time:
9h38
